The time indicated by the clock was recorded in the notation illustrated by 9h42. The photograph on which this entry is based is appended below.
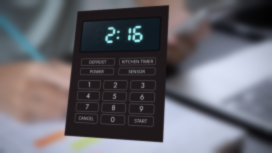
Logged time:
2h16
